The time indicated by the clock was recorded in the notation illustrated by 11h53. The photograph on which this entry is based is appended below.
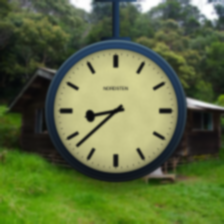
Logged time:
8h38
